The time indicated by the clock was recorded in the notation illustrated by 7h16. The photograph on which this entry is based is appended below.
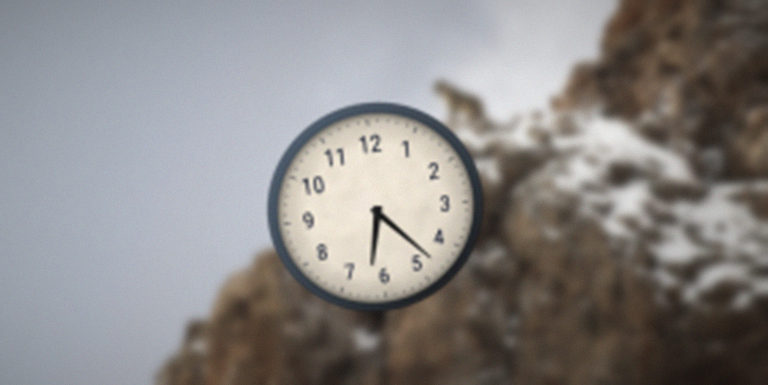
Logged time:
6h23
